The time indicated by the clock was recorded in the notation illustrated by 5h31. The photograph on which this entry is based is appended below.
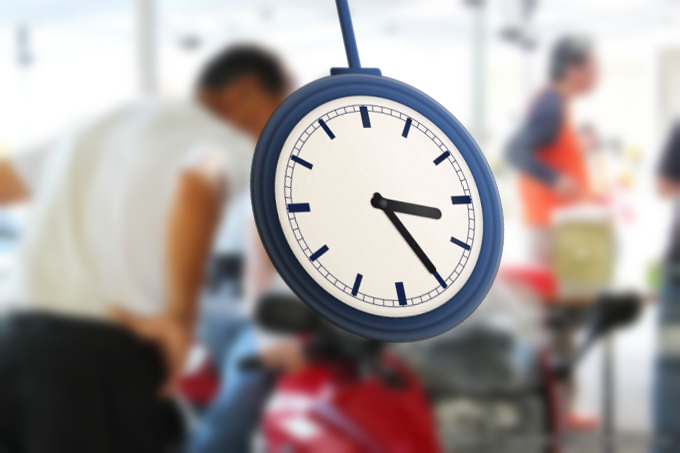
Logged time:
3h25
